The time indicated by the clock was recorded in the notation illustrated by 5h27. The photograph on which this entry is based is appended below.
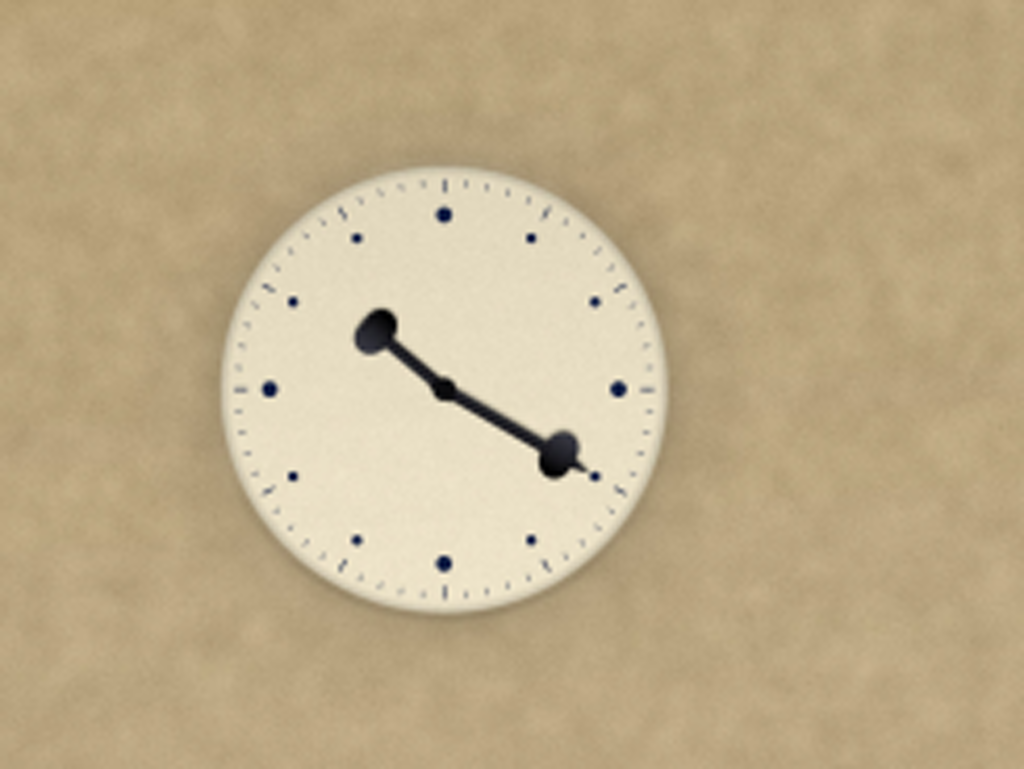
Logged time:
10h20
